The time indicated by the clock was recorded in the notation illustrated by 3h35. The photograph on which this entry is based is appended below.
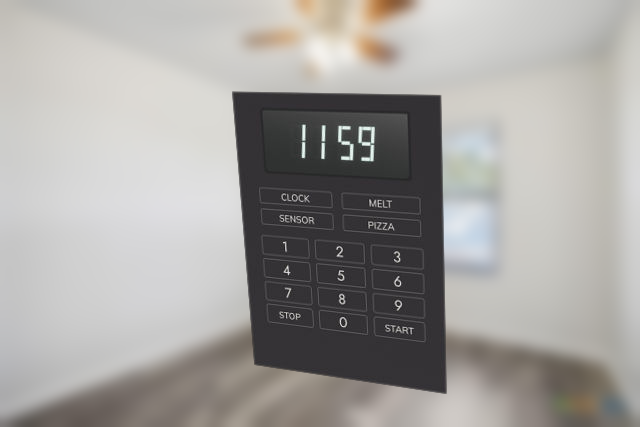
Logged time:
11h59
